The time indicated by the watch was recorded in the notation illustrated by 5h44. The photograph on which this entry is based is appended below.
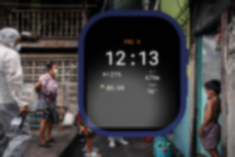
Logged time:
12h13
